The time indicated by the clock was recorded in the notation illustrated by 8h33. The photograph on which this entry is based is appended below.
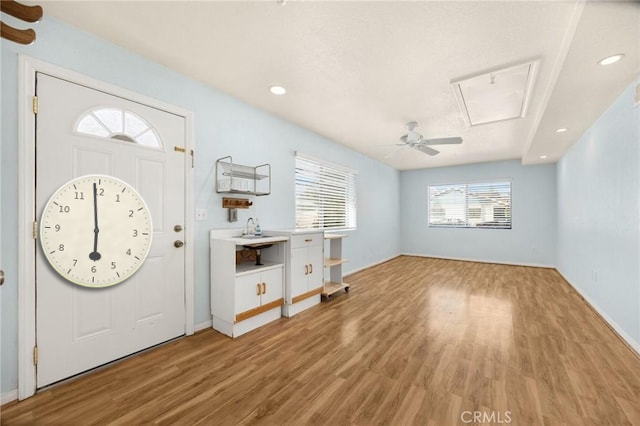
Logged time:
5h59
